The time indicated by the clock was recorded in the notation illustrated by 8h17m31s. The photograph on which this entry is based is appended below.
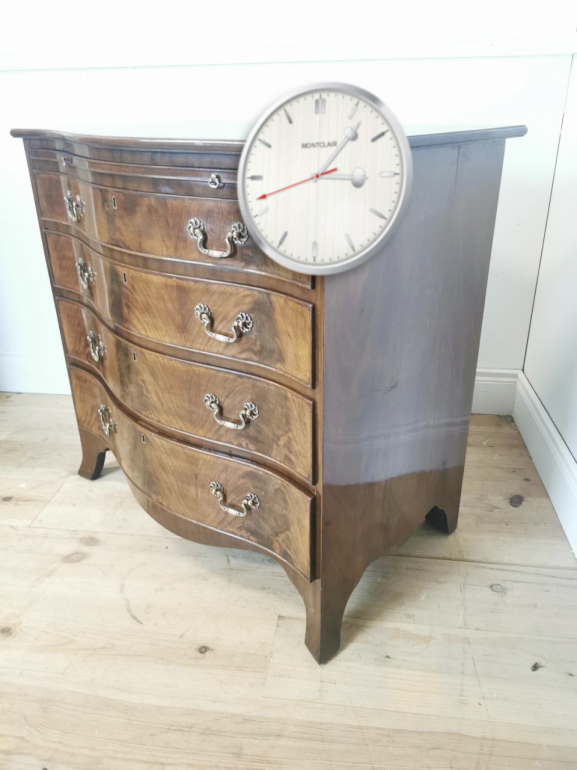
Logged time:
3h06m42s
